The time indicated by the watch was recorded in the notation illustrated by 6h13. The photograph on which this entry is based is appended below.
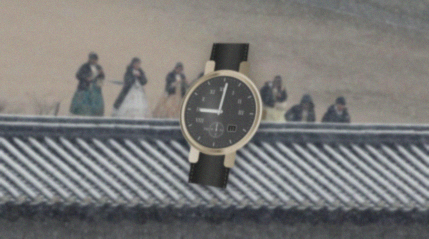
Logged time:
9h01
